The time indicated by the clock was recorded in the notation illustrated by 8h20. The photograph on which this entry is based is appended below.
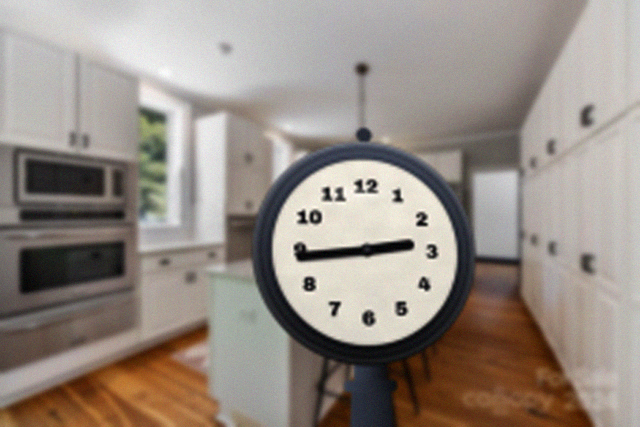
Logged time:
2h44
